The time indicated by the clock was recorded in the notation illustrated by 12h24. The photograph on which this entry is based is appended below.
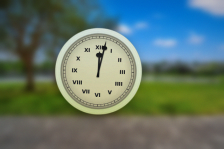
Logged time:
12h02
